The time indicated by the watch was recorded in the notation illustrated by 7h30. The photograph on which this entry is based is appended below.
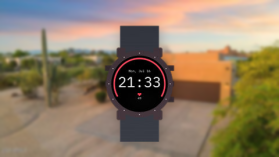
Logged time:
21h33
